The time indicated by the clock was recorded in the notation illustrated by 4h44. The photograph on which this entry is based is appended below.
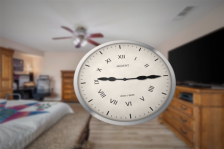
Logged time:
9h15
